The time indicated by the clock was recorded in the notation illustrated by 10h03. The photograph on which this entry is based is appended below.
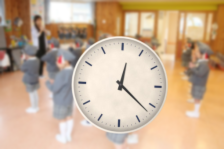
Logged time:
12h22
